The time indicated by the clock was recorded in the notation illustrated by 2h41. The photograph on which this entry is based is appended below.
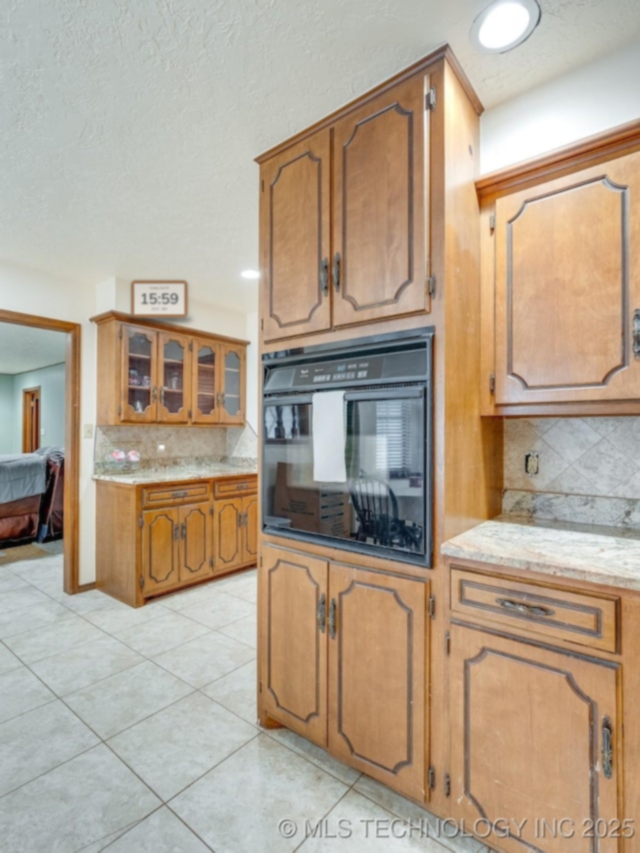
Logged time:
15h59
